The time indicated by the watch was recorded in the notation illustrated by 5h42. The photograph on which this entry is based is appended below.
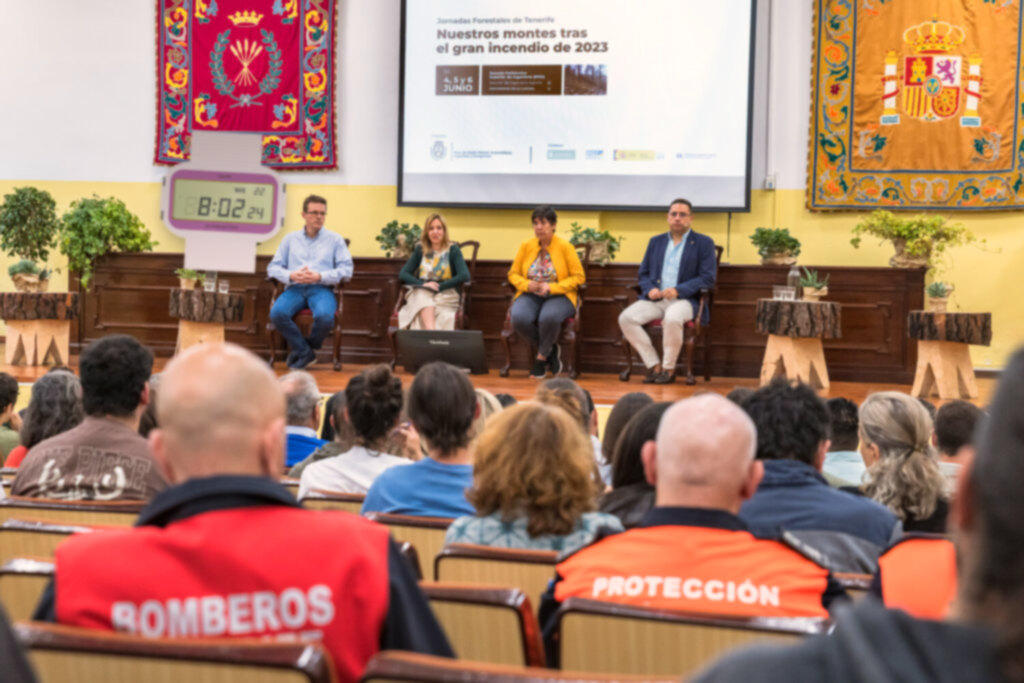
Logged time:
8h02
